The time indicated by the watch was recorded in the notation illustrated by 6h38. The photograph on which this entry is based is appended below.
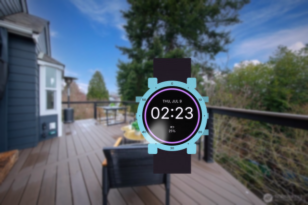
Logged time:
2h23
